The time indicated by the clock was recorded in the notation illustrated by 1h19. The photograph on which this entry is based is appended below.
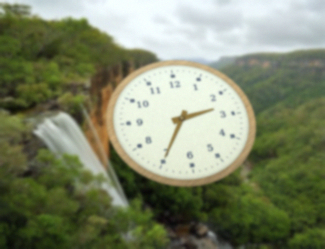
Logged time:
2h35
